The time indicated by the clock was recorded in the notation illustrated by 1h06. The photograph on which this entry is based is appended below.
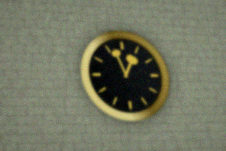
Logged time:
12h57
